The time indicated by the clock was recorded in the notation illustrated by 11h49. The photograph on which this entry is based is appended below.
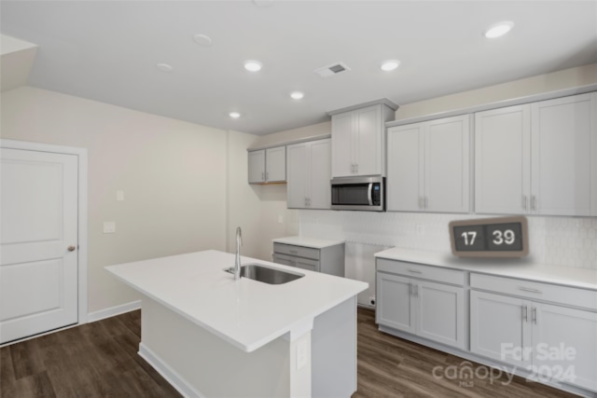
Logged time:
17h39
